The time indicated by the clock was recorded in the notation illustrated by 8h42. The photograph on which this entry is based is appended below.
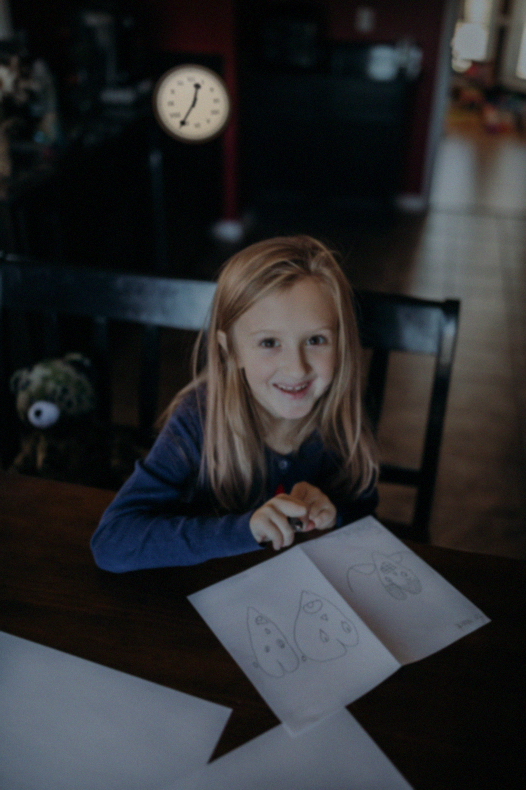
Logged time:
12h36
